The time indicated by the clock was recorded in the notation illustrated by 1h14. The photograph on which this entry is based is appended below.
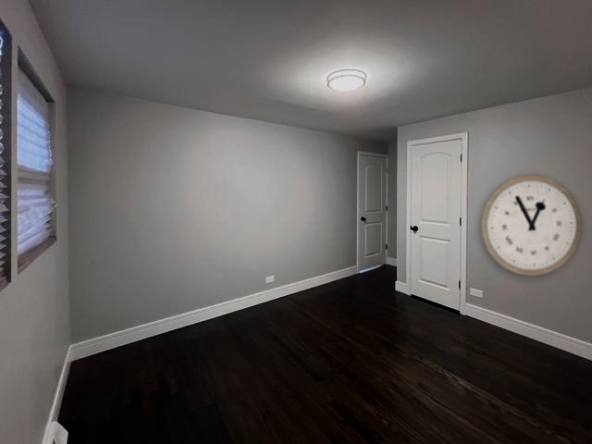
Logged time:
12h56
